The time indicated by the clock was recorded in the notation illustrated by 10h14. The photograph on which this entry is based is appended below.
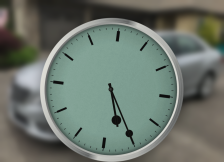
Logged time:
5h25
